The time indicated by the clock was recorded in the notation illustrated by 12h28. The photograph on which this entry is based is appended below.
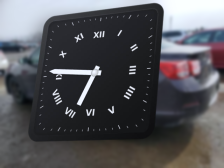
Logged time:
6h46
